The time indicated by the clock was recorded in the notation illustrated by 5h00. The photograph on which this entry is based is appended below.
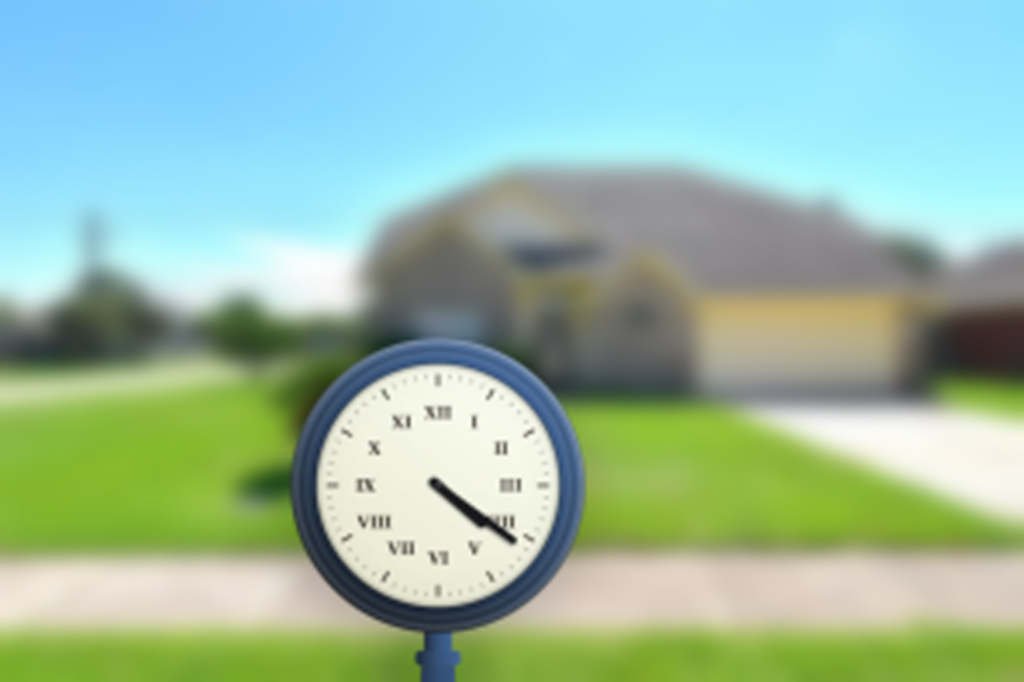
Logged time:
4h21
